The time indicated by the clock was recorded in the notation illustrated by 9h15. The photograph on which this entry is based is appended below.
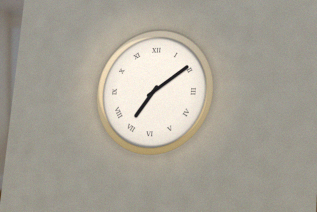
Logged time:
7h09
